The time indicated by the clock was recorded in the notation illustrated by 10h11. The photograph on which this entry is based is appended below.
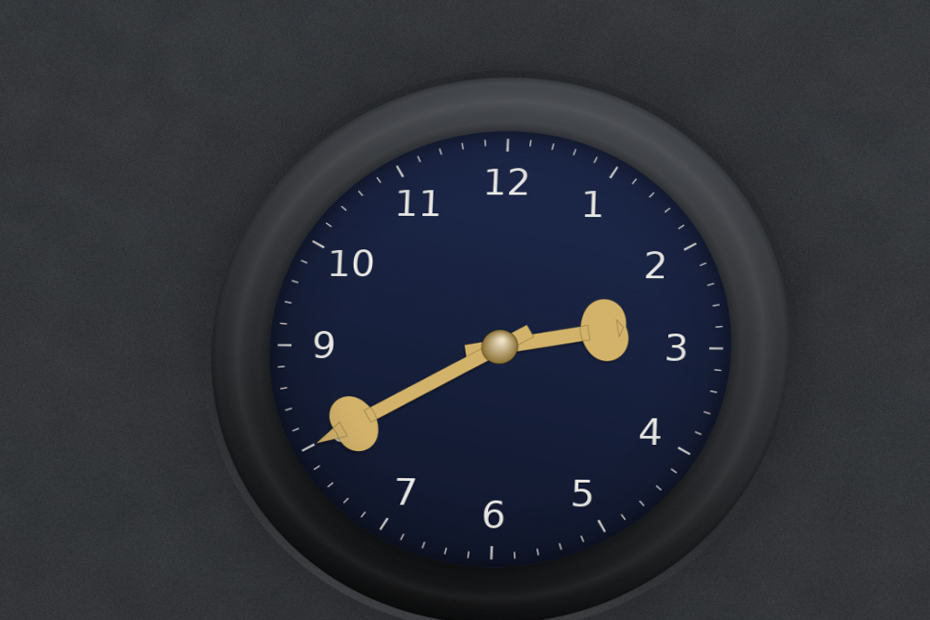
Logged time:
2h40
